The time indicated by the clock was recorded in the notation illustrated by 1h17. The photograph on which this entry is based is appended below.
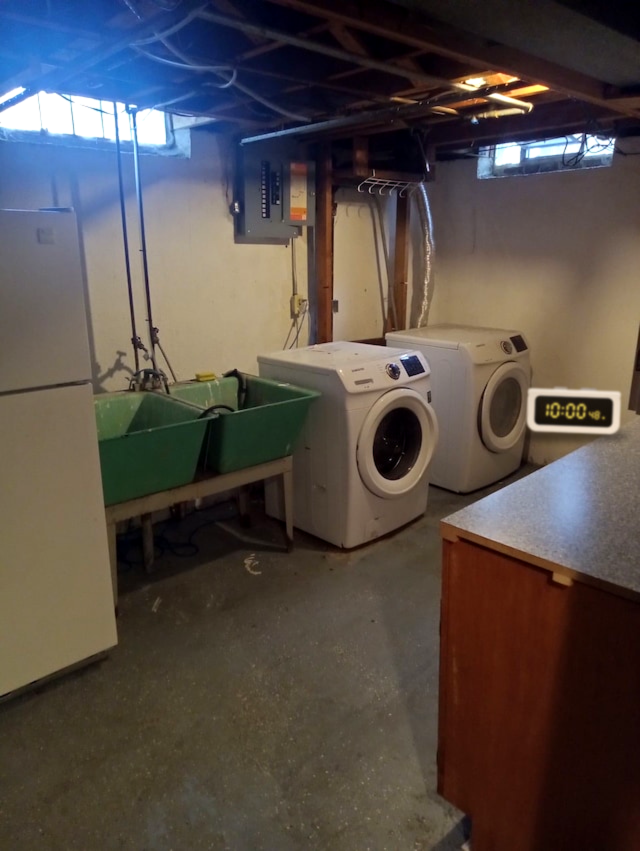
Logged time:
10h00
